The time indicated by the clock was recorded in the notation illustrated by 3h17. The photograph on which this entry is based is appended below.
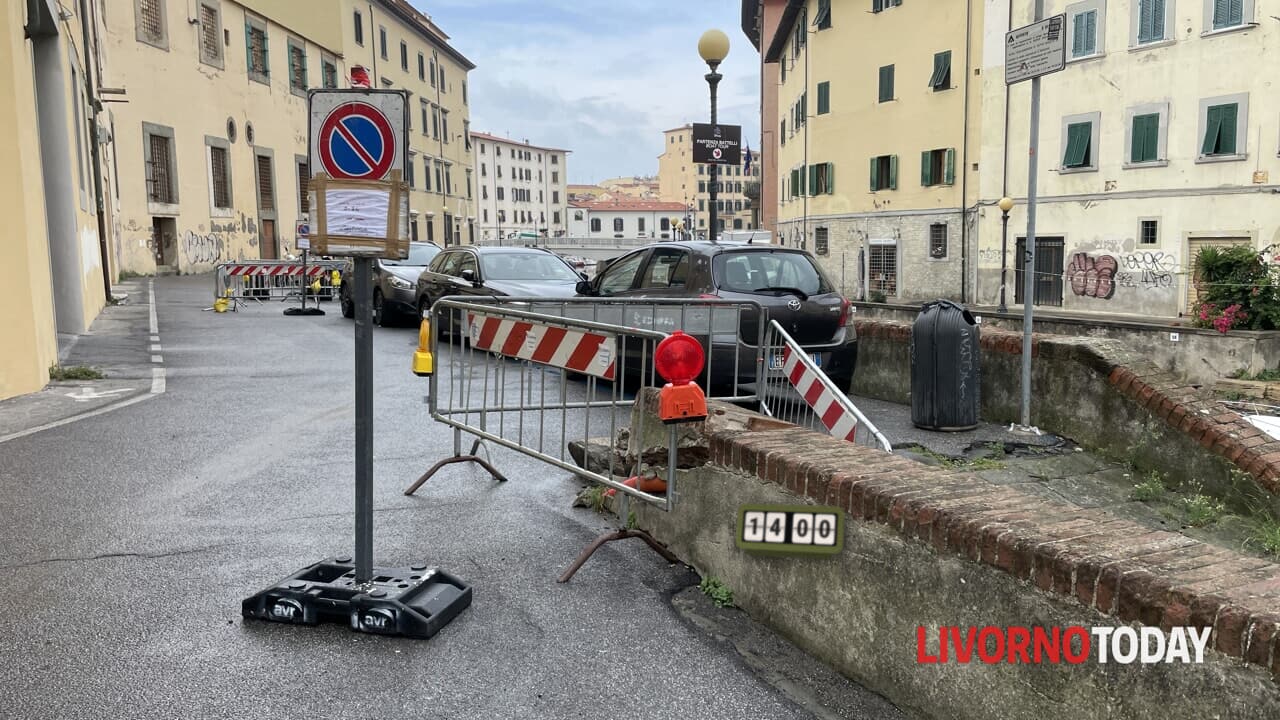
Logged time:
14h00
